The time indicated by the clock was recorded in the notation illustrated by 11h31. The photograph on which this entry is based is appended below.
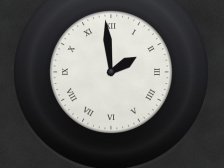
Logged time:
1h59
